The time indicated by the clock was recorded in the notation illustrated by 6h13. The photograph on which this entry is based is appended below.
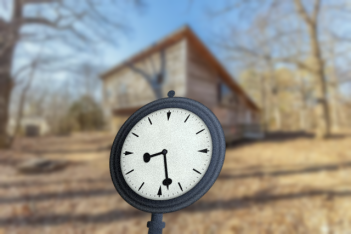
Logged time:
8h28
